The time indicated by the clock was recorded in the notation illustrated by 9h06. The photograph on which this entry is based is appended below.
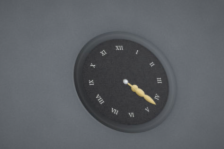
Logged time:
4h22
